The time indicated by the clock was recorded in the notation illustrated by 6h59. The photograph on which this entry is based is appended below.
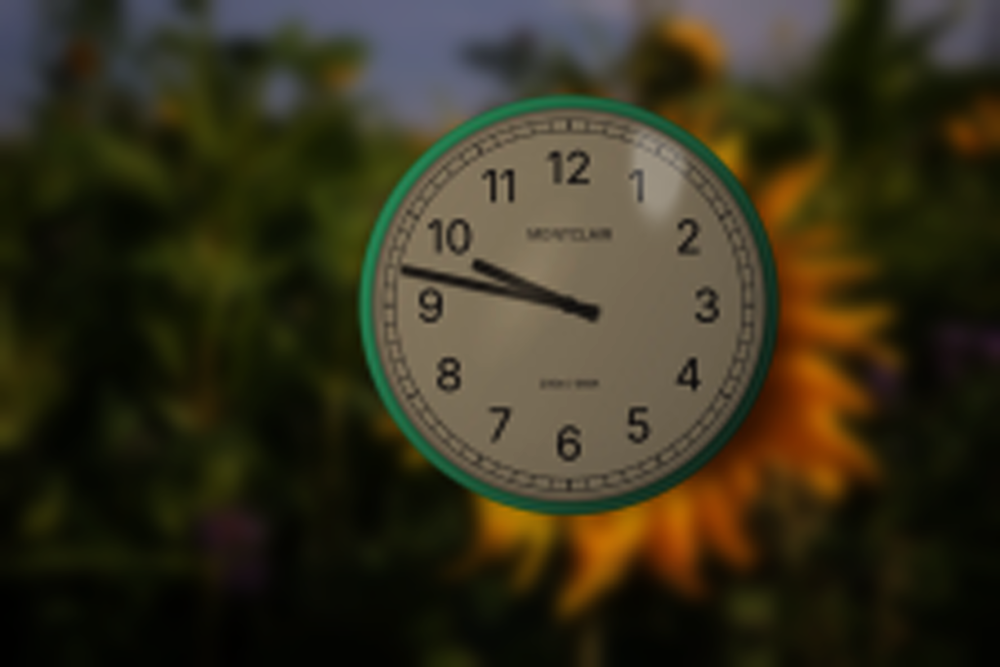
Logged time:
9h47
